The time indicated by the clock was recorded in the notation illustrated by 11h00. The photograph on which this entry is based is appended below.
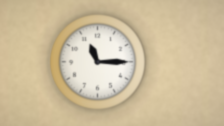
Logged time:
11h15
